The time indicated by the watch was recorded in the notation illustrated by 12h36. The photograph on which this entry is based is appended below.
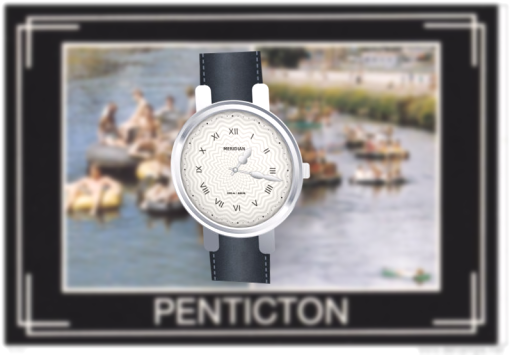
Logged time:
1h17
